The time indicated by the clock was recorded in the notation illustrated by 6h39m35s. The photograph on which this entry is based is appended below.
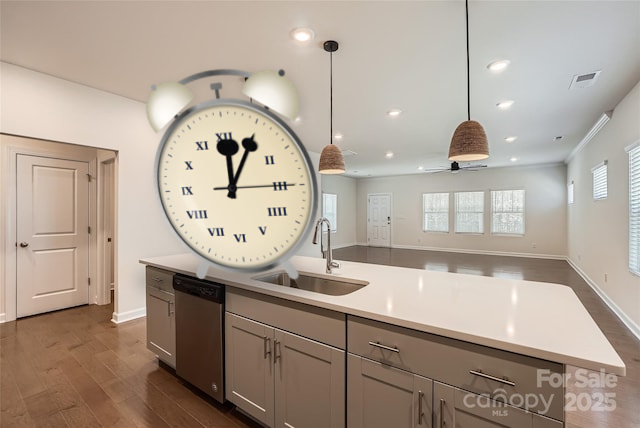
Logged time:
12h05m15s
